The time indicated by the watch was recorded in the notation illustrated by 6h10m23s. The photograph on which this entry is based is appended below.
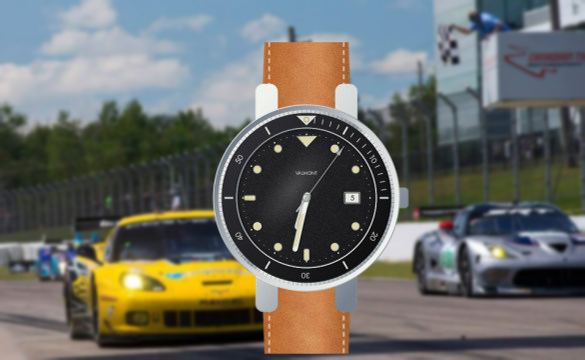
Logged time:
6h32m06s
